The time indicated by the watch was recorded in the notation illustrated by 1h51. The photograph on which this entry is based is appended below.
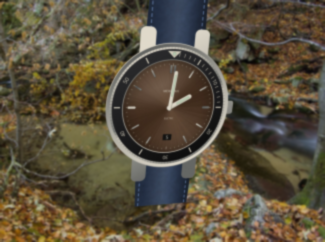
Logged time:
2h01
